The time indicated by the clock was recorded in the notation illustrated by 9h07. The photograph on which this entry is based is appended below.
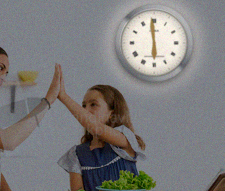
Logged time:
5h59
